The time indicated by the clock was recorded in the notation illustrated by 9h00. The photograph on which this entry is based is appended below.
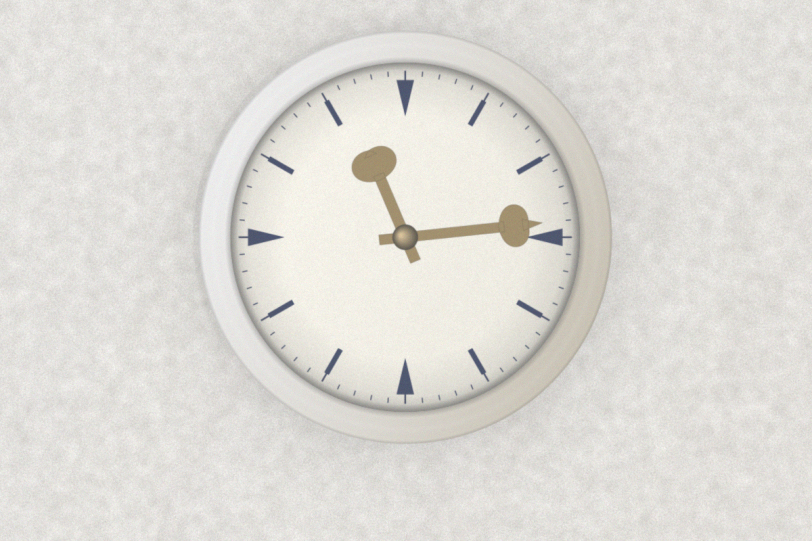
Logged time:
11h14
